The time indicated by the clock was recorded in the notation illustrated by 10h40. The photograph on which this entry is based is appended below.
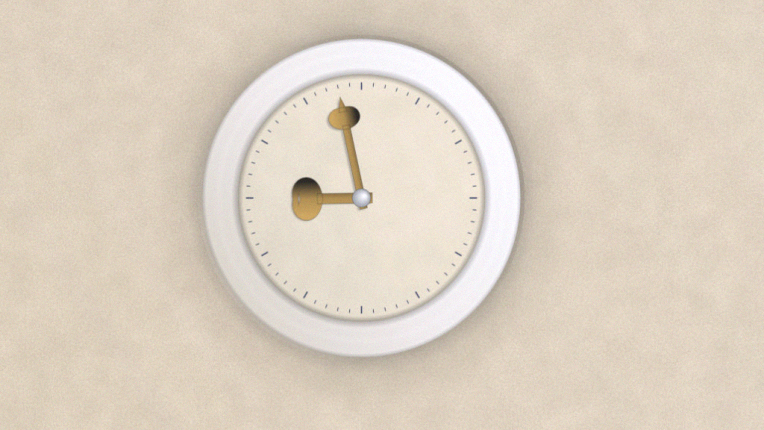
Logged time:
8h58
